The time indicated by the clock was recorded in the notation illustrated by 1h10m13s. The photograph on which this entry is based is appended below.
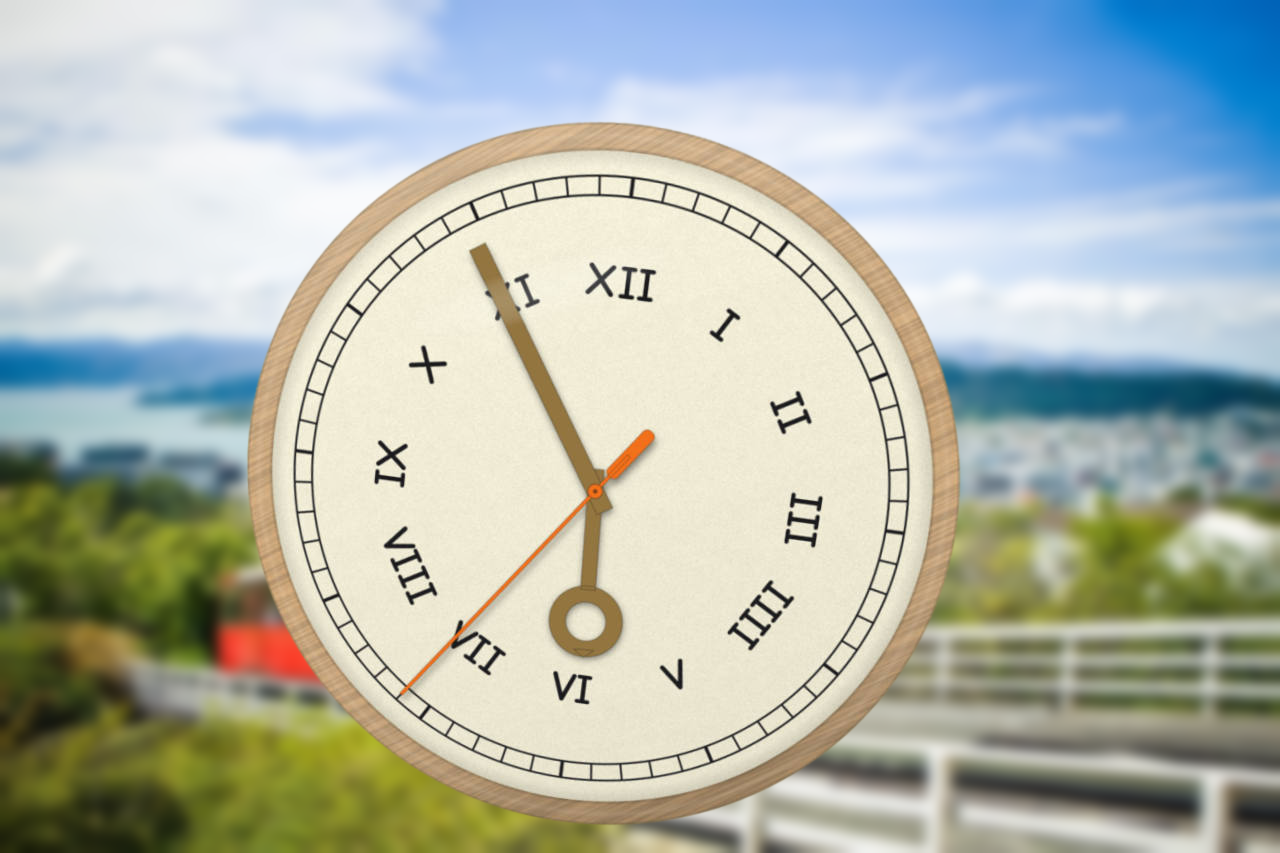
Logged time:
5h54m36s
